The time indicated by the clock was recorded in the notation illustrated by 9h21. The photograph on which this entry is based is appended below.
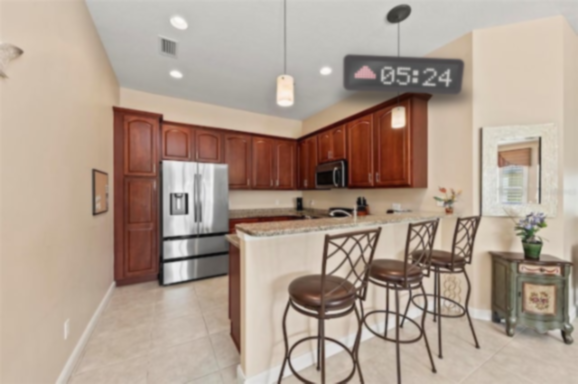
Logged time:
5h24
